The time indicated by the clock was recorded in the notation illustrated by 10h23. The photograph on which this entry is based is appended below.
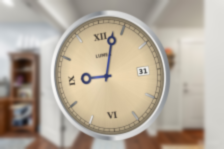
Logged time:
9h03
